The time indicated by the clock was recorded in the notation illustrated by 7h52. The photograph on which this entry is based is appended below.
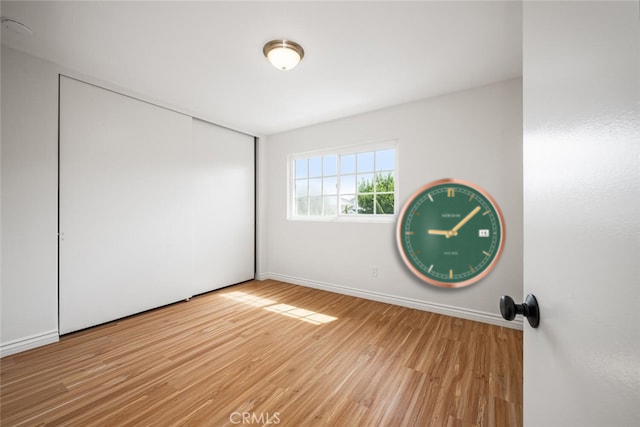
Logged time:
9h08
